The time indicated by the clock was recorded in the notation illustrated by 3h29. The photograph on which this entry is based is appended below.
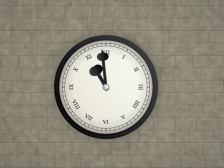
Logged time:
10h59
